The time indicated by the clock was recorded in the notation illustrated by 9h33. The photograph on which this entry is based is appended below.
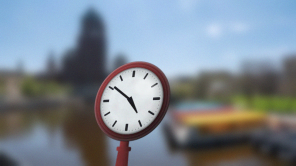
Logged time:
4h51
